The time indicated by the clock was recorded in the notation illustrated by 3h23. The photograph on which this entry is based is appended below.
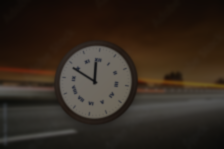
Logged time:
11h49
